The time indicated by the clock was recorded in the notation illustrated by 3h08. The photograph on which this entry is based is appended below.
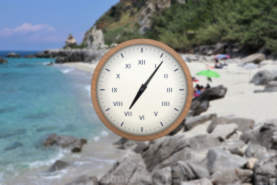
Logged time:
7h06
